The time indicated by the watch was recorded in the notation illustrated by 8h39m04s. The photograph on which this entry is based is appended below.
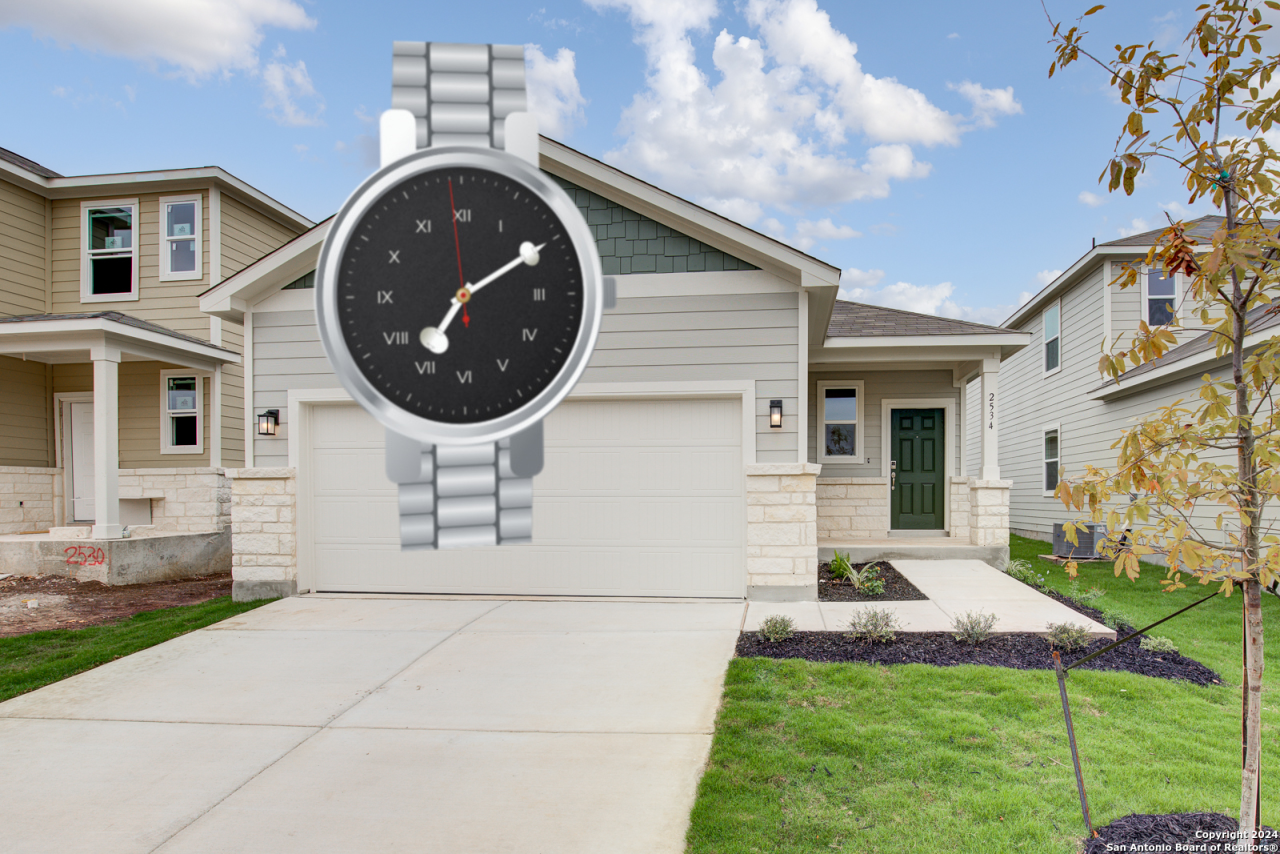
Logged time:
7h09m59s
